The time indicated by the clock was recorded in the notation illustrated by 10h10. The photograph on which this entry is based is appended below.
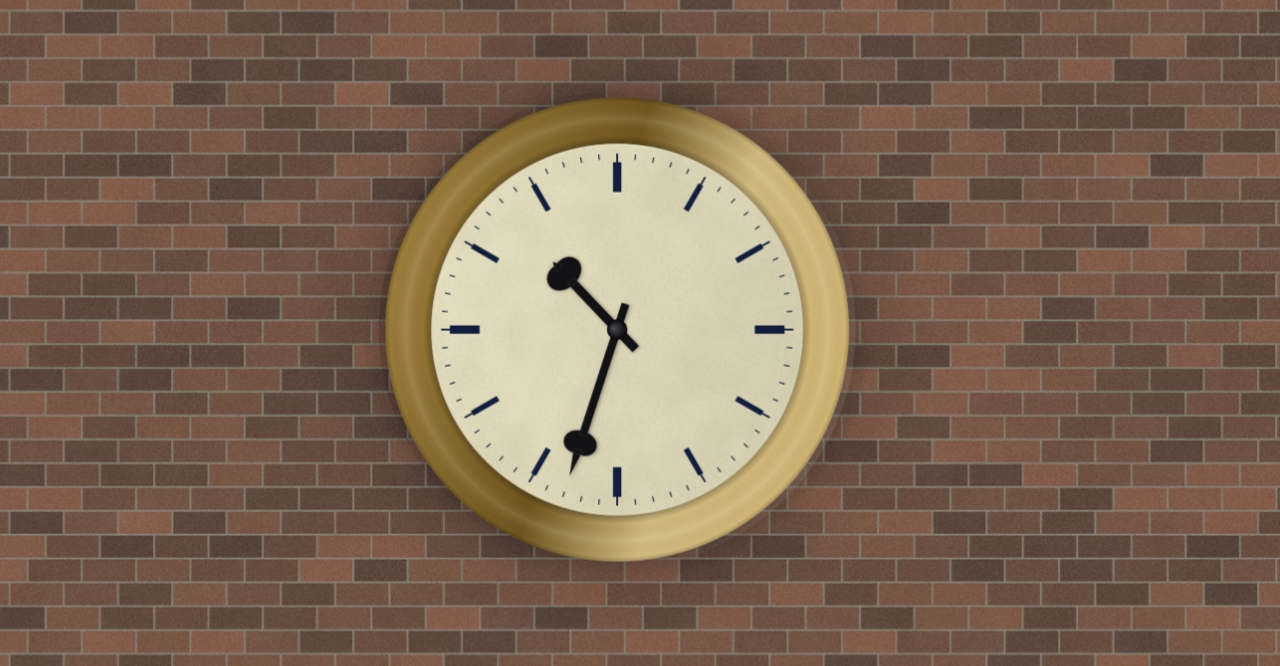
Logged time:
10h33
